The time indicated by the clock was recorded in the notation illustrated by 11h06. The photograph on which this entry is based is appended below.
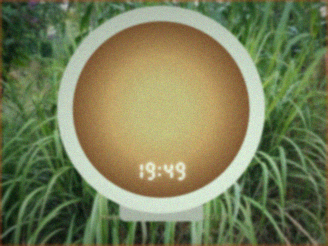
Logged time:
19h49
